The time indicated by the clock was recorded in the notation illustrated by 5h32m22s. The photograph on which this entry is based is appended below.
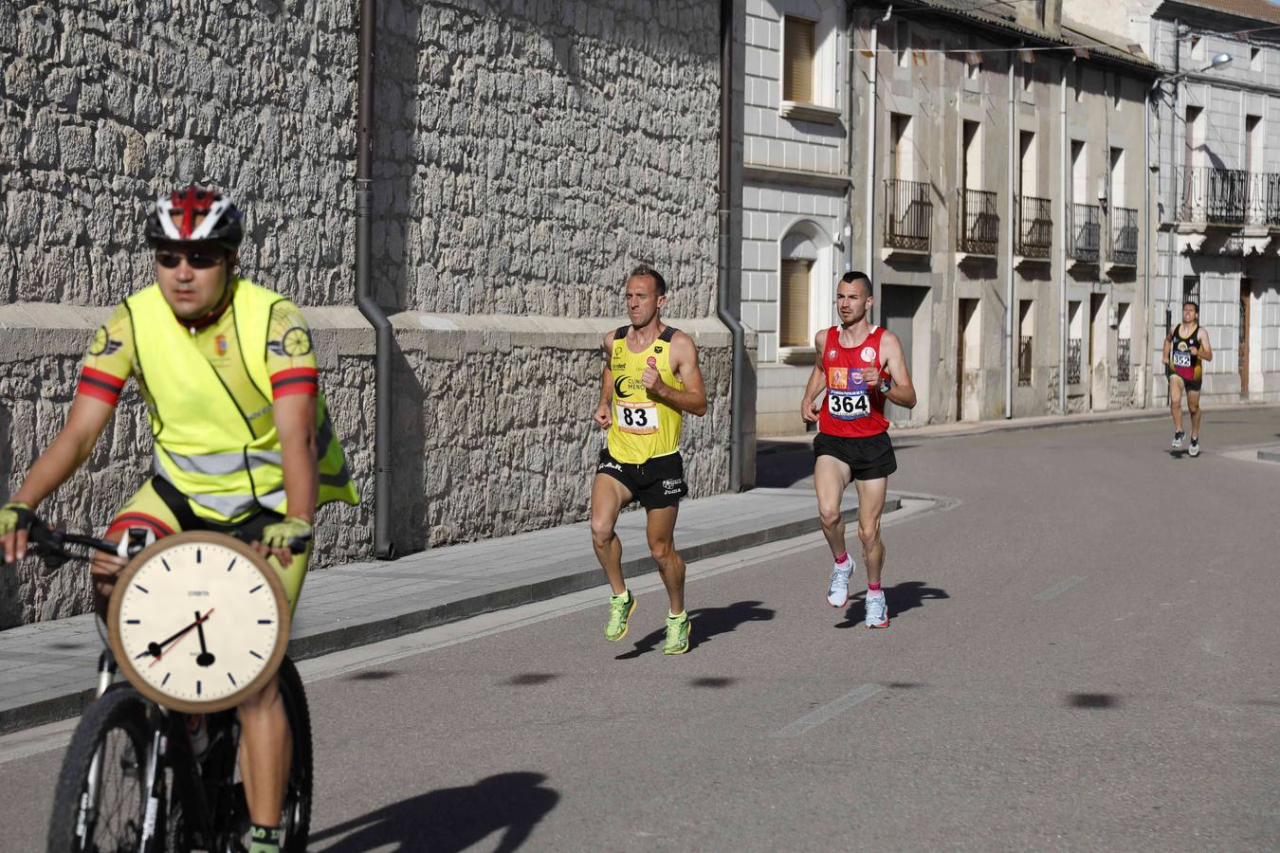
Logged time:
5h39m38s
